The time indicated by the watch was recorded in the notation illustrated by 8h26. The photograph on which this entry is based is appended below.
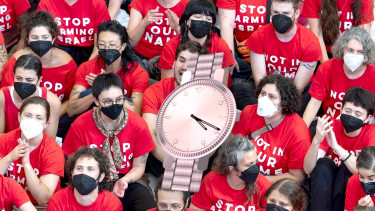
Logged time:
4h19
